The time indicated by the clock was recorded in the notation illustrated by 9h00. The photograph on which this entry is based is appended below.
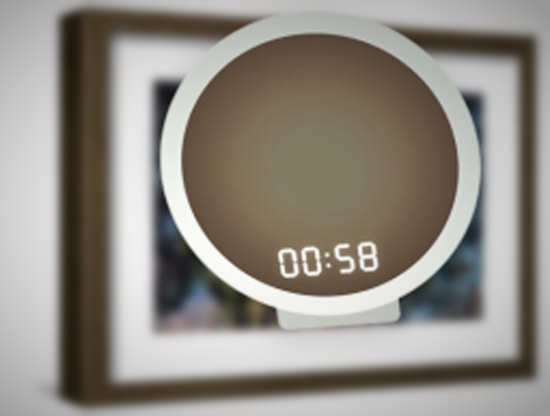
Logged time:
0h58
